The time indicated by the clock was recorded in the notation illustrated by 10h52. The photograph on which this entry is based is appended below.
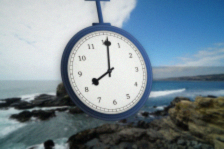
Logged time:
8h01
